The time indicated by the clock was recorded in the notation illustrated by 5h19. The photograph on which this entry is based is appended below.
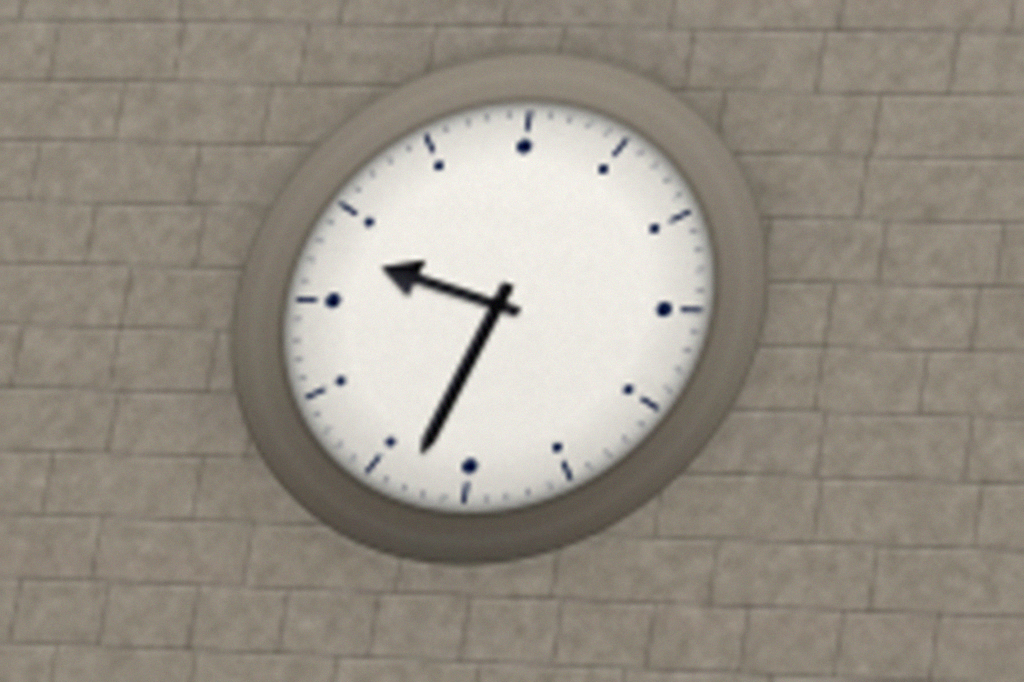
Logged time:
9h33
